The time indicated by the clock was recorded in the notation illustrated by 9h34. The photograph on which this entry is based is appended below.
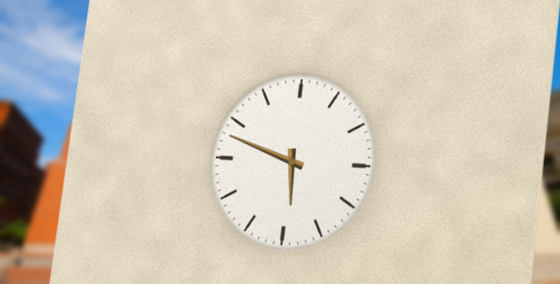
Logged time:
5h48
